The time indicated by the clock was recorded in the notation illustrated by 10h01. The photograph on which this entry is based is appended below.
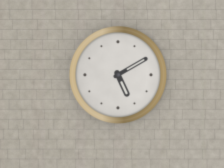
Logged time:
5h10
